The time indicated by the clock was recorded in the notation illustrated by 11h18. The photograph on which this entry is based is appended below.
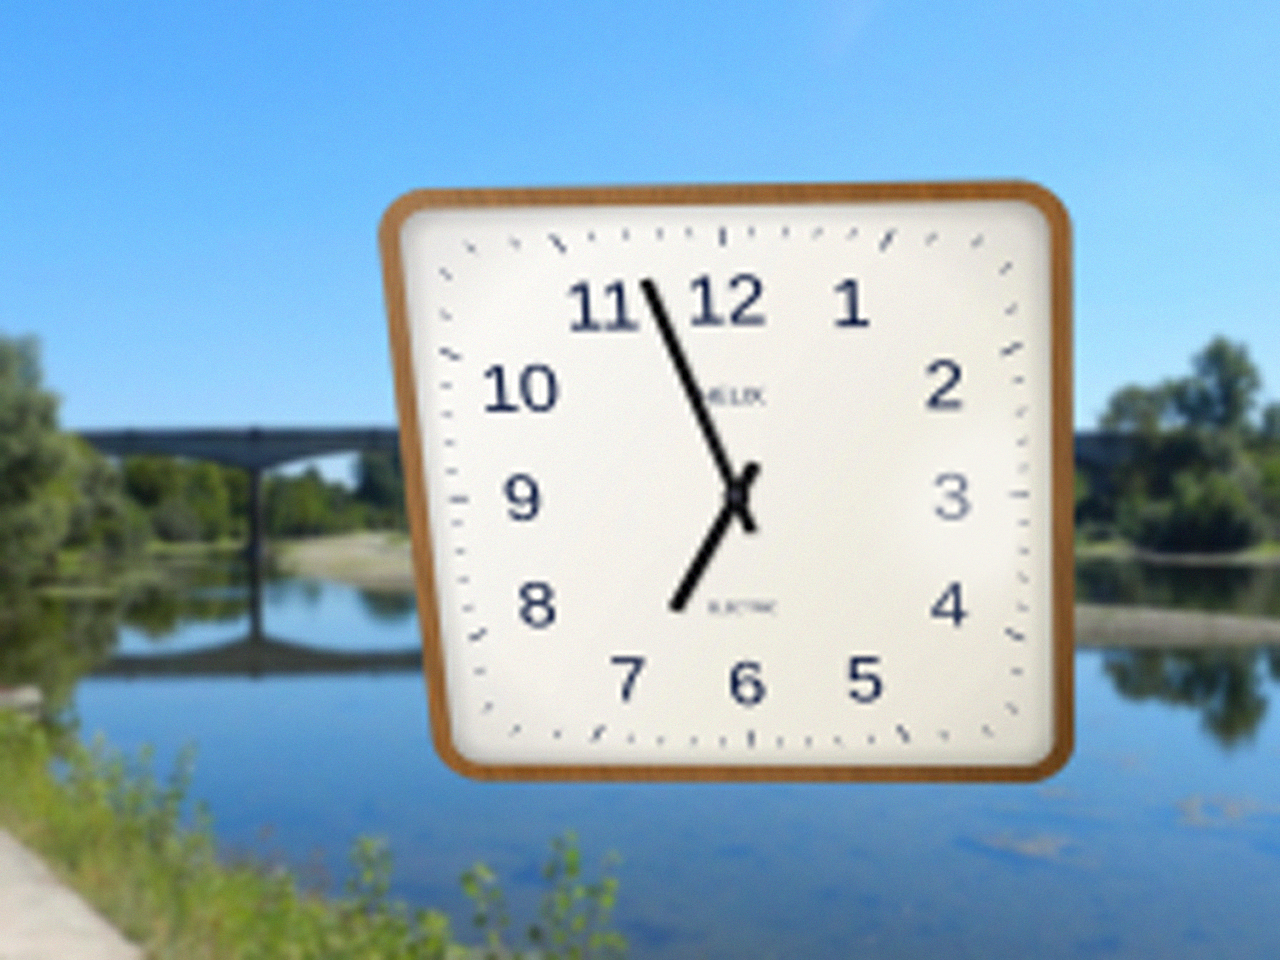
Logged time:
6h57
